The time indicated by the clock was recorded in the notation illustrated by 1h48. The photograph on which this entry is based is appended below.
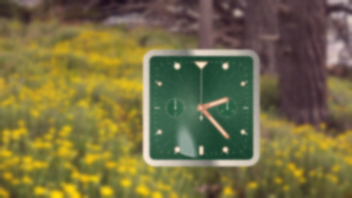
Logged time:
2h23
